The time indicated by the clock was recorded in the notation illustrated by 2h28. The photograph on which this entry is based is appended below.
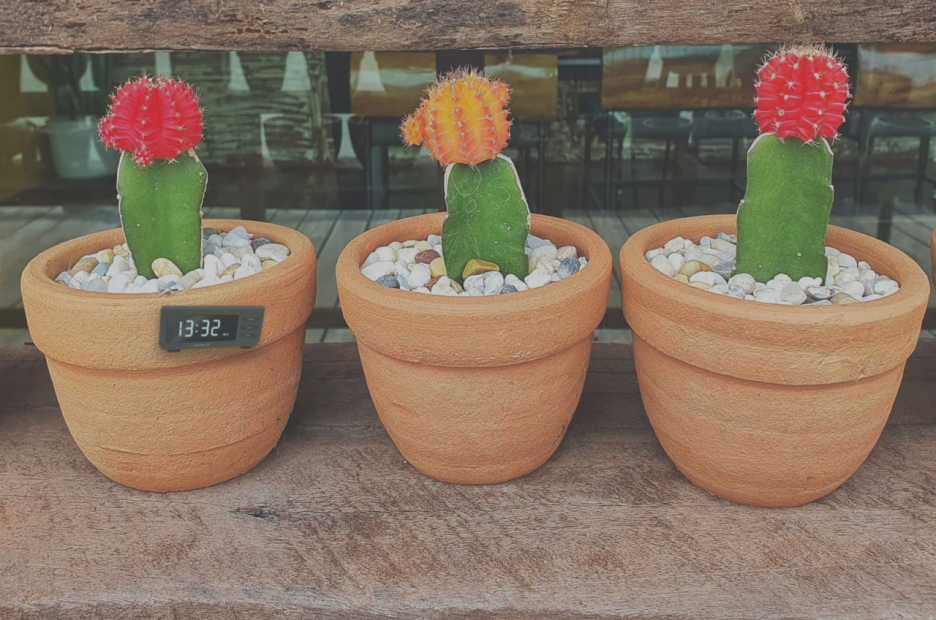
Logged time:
13h32
